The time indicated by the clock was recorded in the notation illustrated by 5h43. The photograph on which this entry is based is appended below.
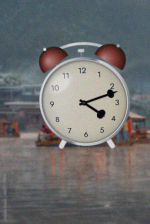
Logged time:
4h12
